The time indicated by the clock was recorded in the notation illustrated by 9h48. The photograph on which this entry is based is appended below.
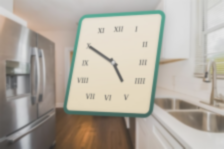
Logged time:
4h50
